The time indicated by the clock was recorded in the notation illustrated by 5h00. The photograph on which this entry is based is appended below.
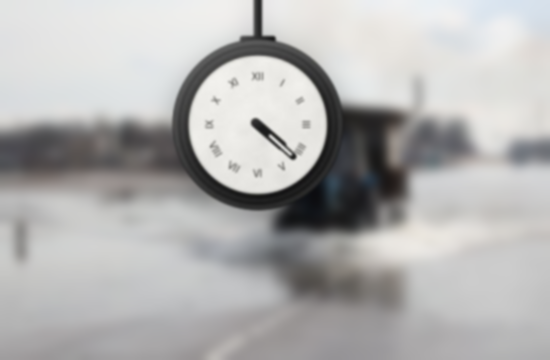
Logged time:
4h22
